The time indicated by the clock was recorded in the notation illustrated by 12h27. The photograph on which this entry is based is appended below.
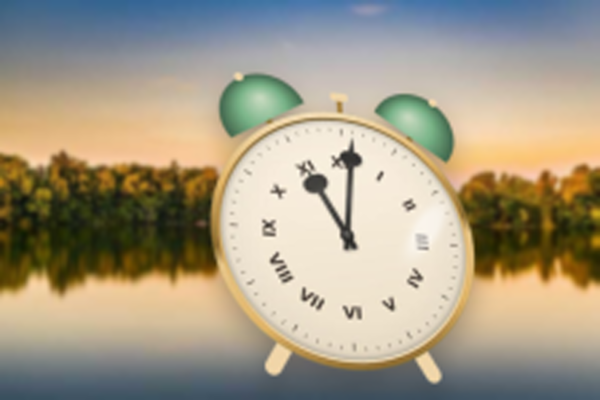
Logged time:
11h01
